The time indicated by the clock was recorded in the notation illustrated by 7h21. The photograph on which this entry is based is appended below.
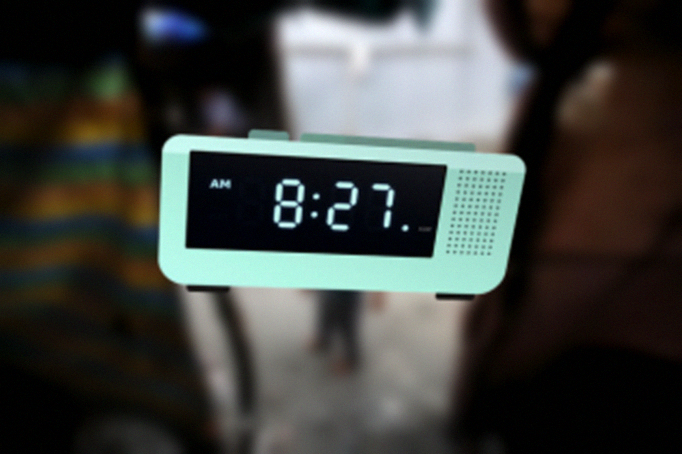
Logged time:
8h27
